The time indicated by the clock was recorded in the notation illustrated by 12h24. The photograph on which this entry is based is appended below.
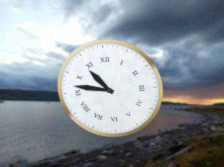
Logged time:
10h47
